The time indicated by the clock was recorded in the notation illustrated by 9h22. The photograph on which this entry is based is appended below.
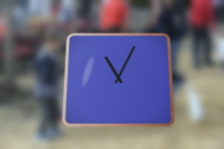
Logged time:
11h04
